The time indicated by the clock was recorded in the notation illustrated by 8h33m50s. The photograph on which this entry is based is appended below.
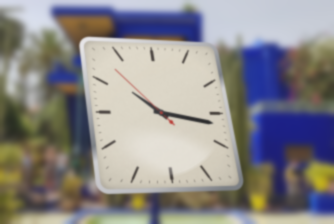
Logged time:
10h16m53s
